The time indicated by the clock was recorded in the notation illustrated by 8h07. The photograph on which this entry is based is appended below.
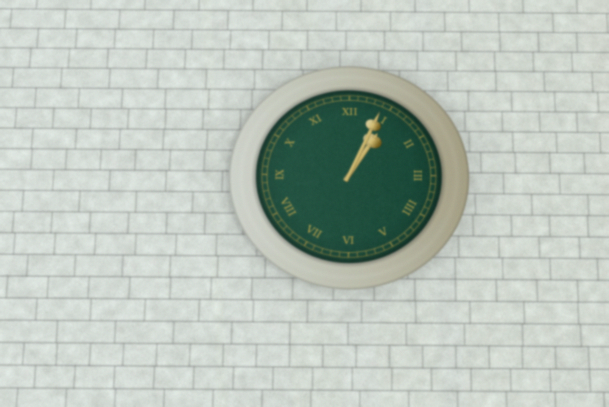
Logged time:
1h04
